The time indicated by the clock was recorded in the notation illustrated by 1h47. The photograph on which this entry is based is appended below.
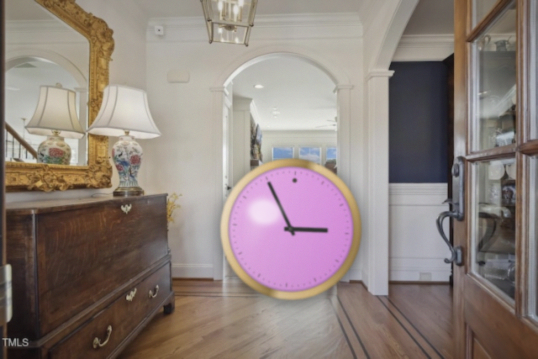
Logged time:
2h55
